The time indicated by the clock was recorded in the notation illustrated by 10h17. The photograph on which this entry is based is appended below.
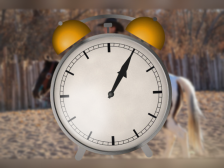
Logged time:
1h05
